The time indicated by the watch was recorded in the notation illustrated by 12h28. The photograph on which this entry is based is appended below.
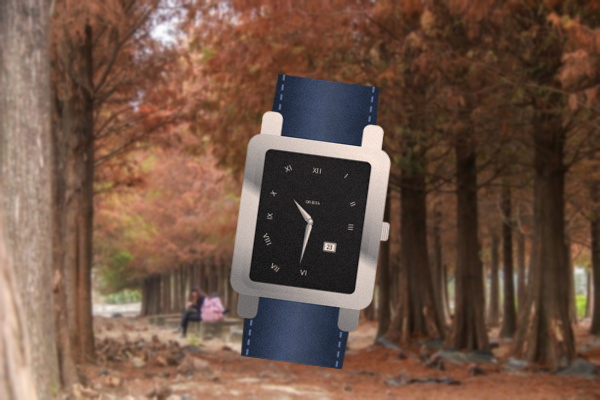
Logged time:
10h31
